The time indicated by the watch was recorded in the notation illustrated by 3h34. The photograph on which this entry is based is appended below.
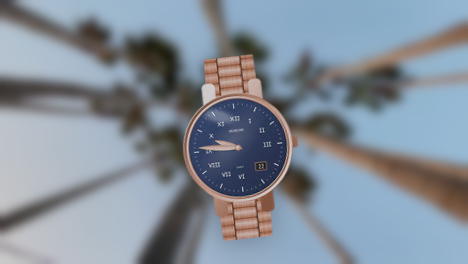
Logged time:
9h46
